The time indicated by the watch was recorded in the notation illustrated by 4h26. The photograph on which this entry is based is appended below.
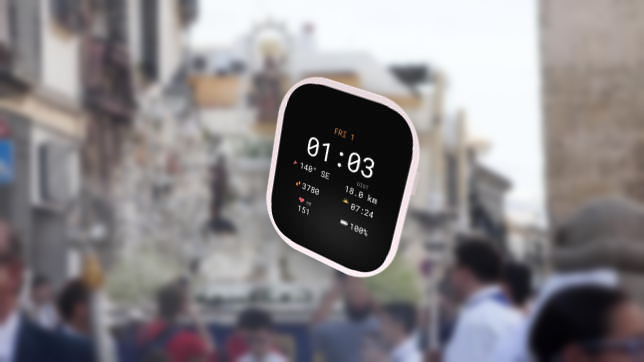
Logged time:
1h03
